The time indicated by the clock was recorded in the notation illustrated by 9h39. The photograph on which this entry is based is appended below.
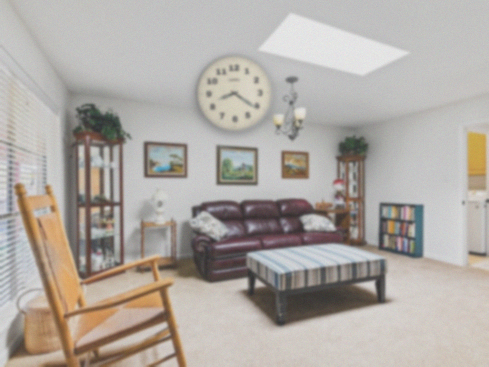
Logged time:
8h21
